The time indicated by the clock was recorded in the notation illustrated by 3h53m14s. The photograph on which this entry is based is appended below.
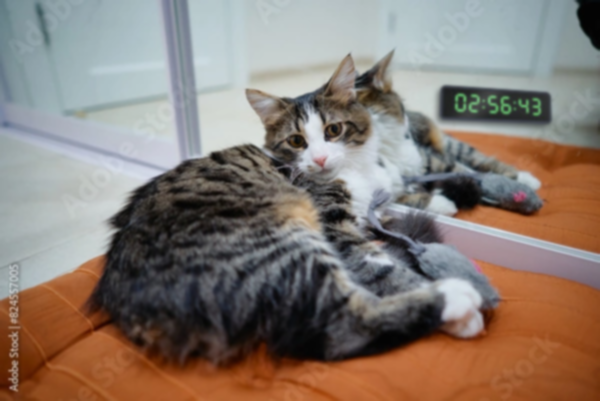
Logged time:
2h56m43s
